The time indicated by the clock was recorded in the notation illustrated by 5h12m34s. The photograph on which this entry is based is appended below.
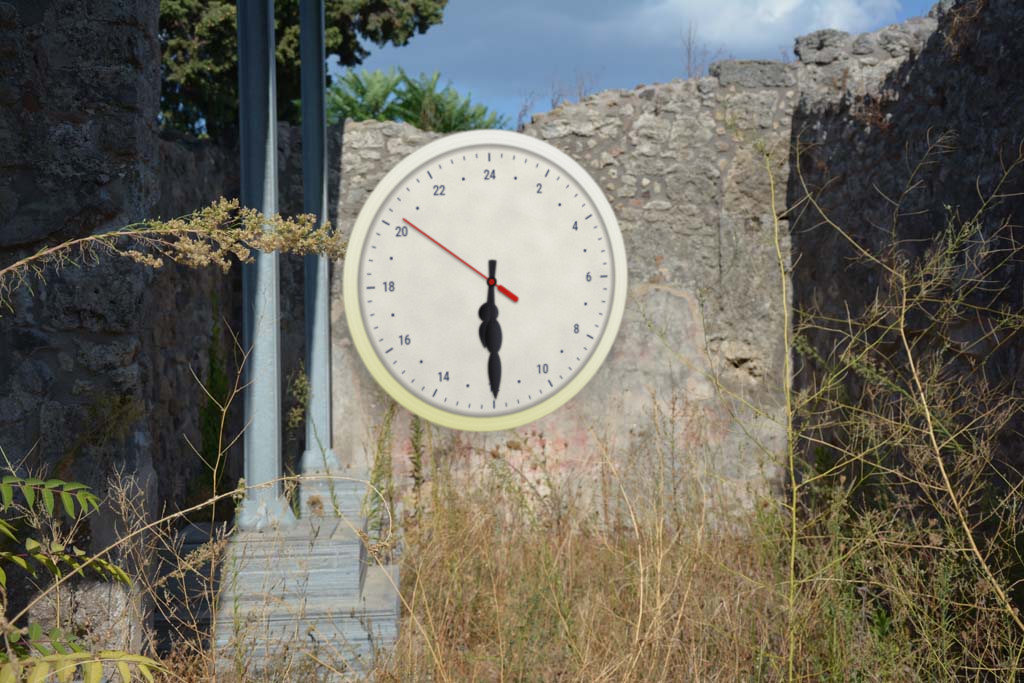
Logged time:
12h29m51s
